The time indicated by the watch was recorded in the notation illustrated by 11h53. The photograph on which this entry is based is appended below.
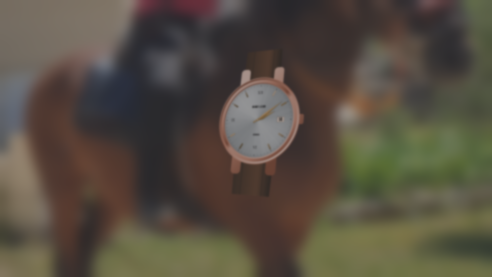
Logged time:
2h09
